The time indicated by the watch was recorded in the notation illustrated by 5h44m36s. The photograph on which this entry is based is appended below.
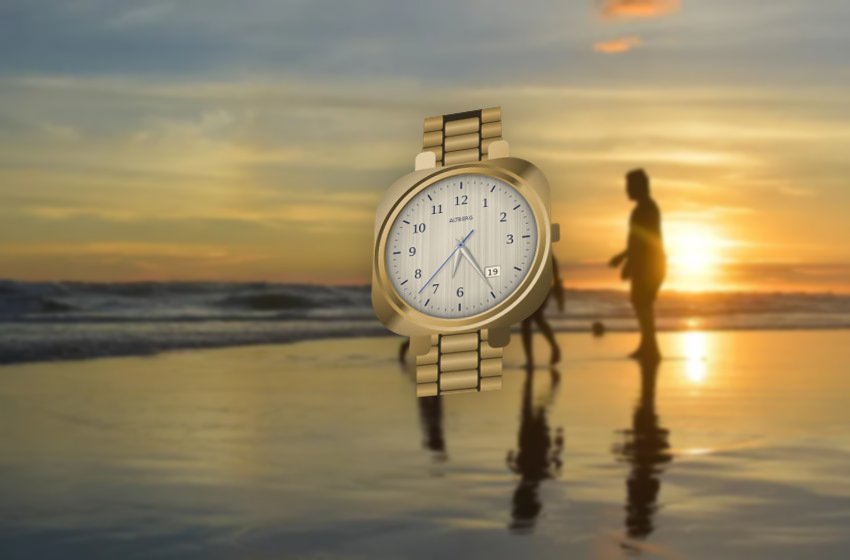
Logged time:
6h24m37s
